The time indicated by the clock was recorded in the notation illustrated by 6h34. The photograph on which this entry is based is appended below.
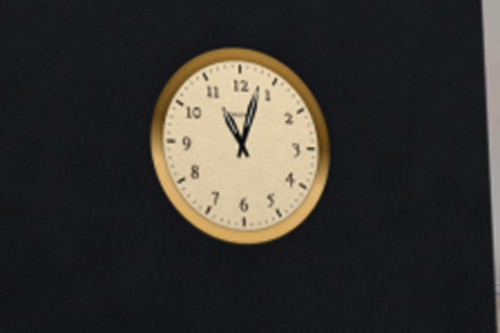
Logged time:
11h03
